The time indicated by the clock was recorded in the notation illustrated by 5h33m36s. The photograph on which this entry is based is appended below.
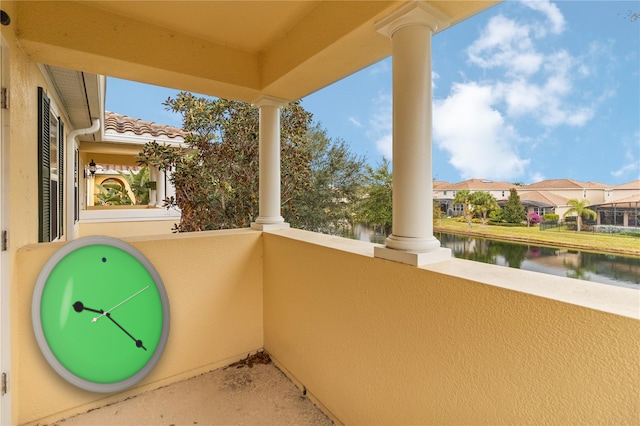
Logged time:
9h21m10s
